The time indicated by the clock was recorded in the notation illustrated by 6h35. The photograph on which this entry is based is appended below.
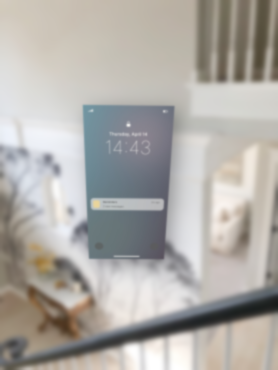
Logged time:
14h43
